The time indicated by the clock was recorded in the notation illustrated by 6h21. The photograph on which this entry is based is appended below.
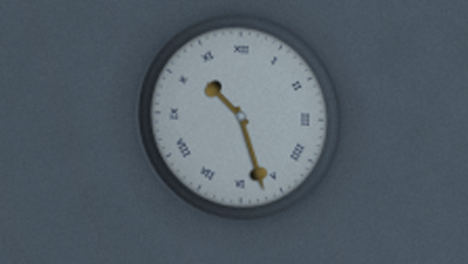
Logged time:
10h27
